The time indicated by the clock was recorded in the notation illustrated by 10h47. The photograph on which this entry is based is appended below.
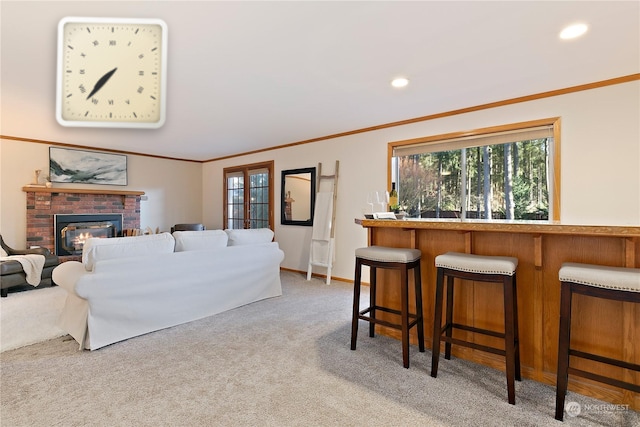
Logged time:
7h37
